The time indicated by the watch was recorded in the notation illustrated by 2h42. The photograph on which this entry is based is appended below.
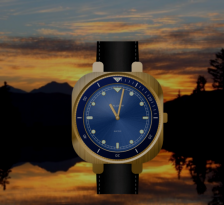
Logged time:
11h02
